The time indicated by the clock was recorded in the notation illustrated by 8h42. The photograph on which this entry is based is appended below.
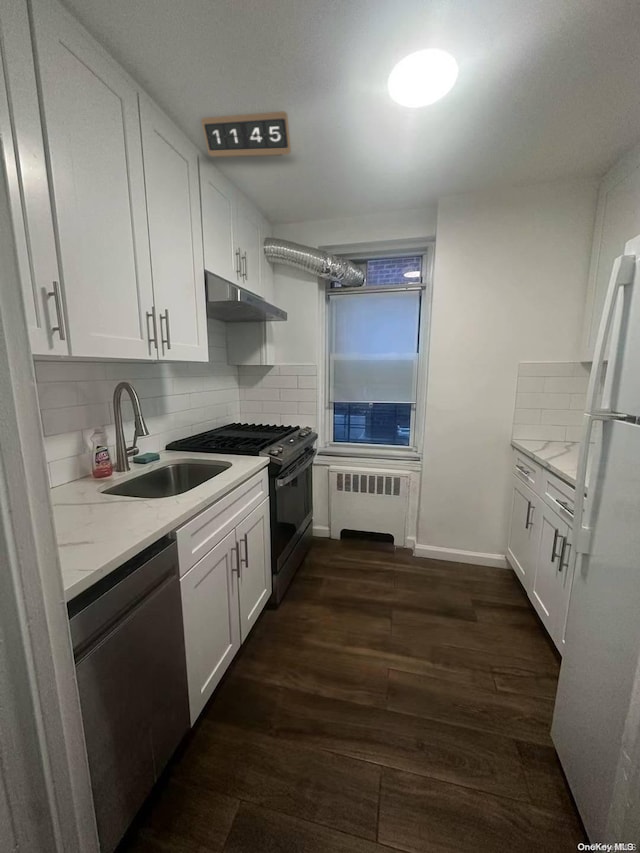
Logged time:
11h45
